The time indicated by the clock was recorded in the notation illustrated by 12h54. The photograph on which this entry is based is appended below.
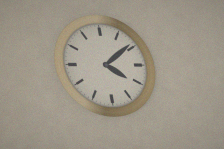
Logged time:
4h09
